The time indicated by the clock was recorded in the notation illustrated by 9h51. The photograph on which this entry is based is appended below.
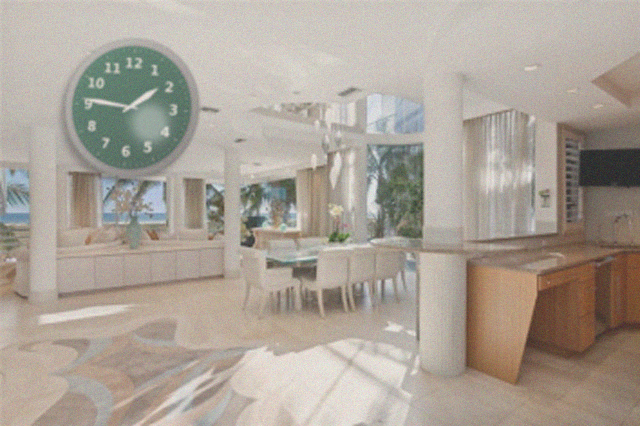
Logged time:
1h46
